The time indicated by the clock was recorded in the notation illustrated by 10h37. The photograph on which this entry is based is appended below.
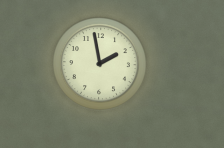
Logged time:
1h58
